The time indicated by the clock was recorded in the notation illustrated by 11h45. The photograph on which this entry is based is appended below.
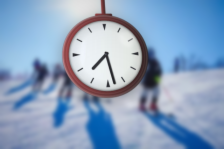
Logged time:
7h28
